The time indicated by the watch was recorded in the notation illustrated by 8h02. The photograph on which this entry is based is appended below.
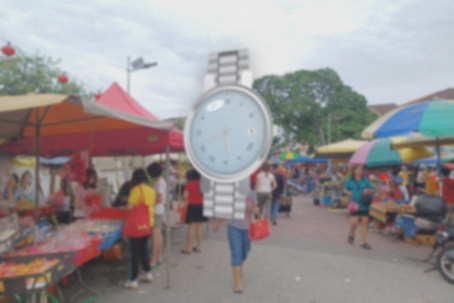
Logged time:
5h41
